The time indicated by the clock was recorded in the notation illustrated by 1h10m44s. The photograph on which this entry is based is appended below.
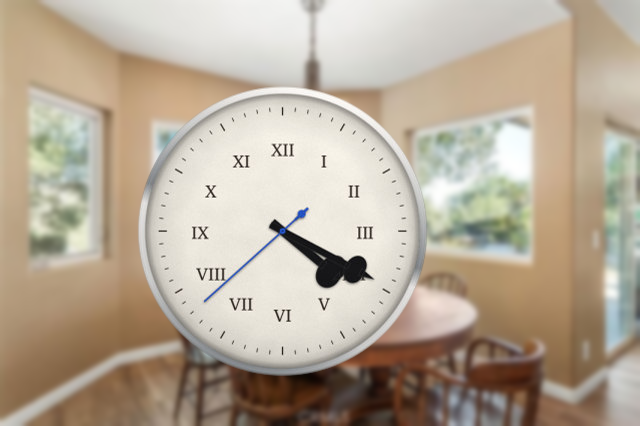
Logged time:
4h19m38s
